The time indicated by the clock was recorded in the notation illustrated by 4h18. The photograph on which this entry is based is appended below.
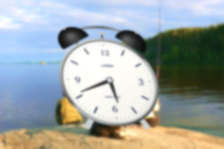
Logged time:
5h41
